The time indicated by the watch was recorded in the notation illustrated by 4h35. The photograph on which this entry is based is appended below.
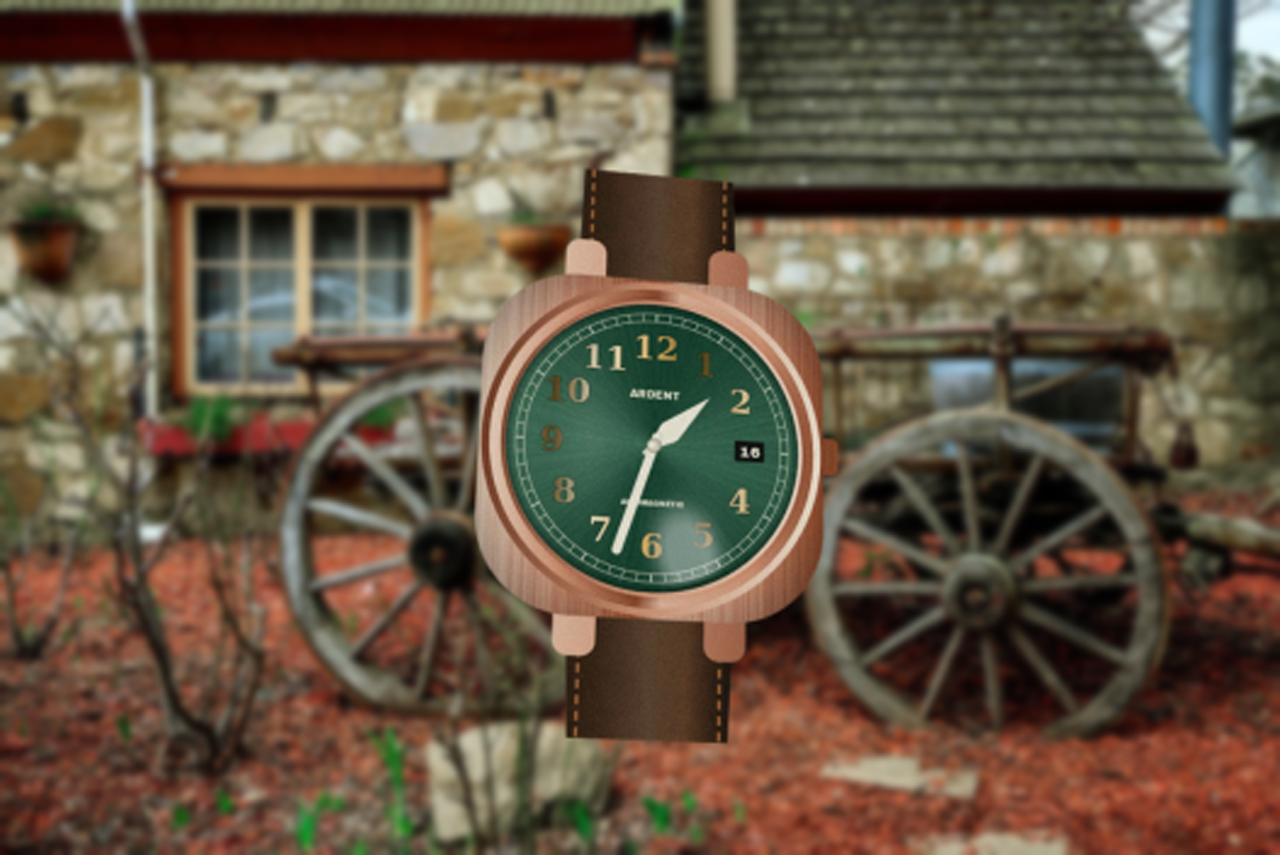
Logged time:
1h33
